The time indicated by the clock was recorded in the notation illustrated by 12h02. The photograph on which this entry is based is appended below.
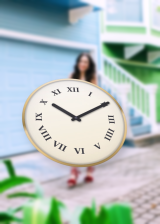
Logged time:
10h10
